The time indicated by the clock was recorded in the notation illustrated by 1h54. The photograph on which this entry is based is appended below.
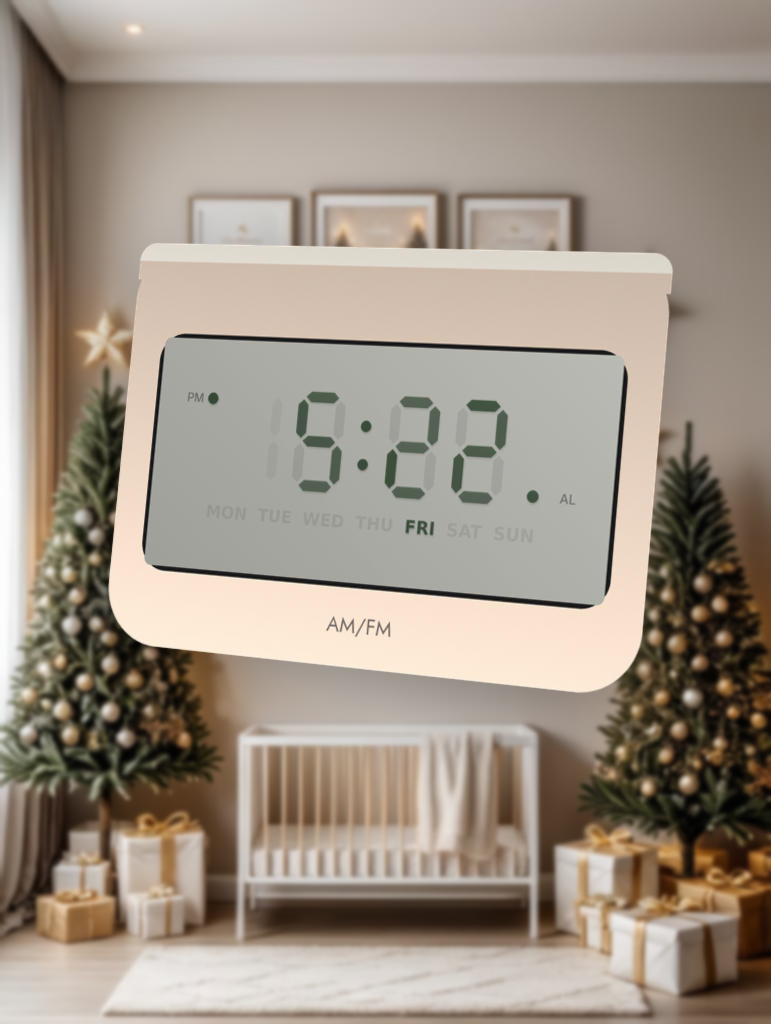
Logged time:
5h22
